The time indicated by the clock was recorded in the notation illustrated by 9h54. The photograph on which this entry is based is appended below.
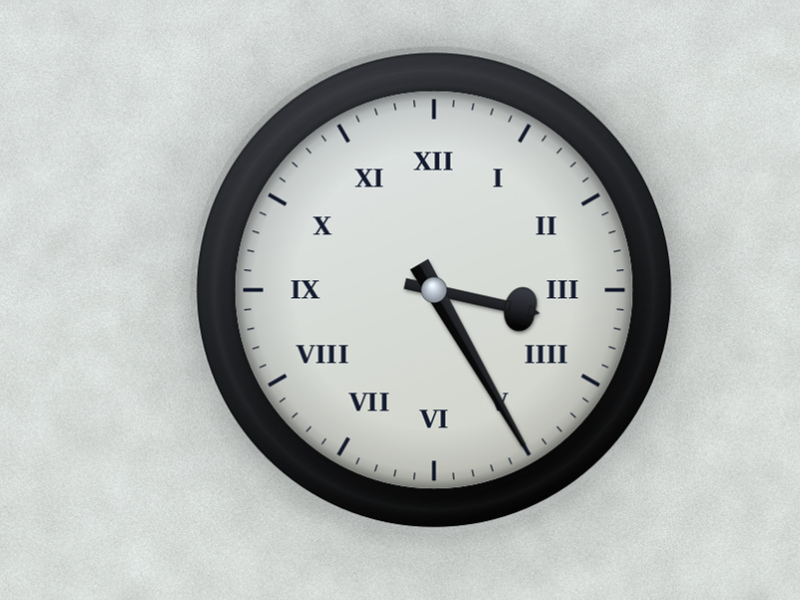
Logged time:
3h25
